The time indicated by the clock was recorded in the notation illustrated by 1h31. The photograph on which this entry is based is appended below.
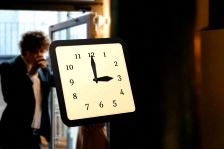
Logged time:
3h00
